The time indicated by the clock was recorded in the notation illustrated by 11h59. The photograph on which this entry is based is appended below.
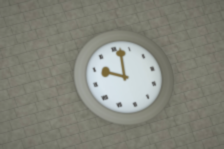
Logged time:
10h02
